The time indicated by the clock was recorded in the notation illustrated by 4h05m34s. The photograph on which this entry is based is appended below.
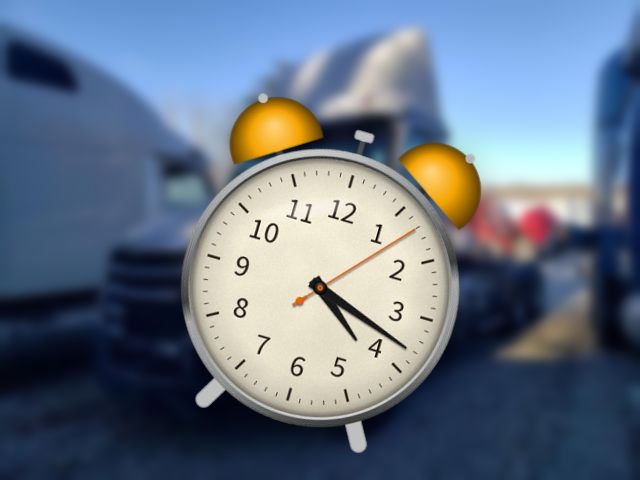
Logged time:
4h18m07s
